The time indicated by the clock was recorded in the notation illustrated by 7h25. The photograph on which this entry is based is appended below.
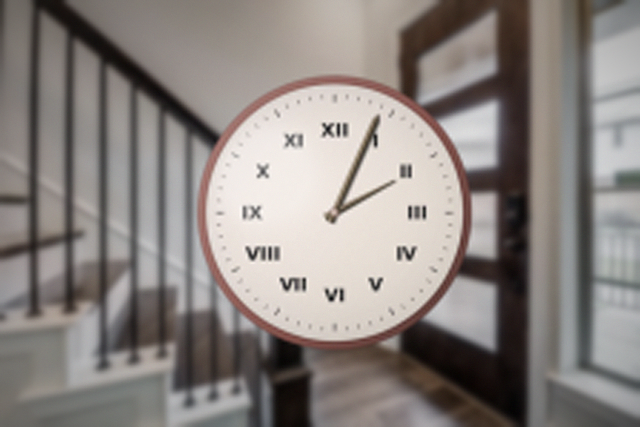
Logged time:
2h04
